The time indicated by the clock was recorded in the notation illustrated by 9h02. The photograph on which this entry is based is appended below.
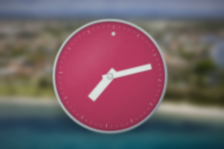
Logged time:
7h12
